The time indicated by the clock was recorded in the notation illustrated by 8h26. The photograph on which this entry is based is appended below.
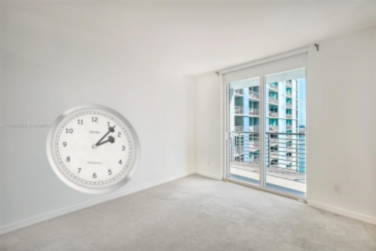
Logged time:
2h07
